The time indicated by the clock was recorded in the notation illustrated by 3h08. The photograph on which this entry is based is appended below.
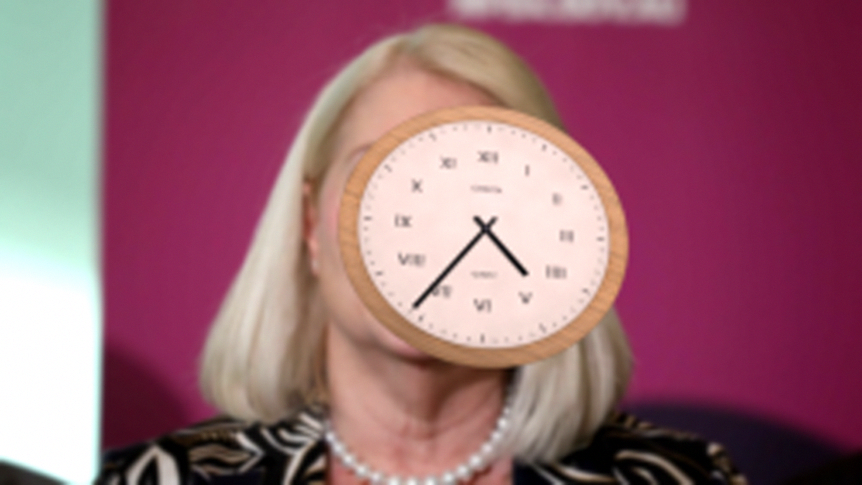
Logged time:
4h36
